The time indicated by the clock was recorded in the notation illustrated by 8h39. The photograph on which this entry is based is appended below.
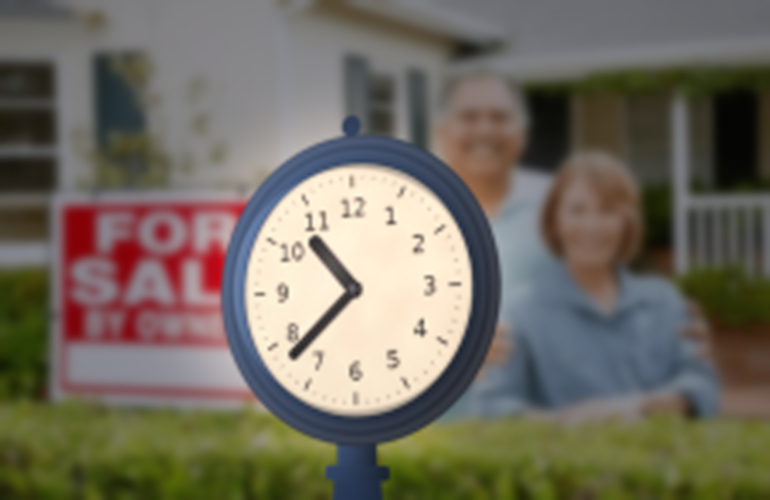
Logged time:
10h38
